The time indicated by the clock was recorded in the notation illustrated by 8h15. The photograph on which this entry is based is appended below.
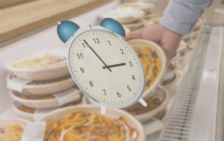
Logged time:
2h56
